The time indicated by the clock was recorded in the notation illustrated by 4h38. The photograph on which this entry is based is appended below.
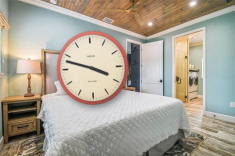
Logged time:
3h48
